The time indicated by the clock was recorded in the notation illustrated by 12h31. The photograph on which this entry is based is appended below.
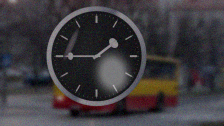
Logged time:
1h45
